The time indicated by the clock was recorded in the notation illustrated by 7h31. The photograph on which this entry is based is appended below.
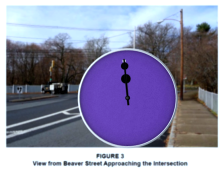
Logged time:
12h00
